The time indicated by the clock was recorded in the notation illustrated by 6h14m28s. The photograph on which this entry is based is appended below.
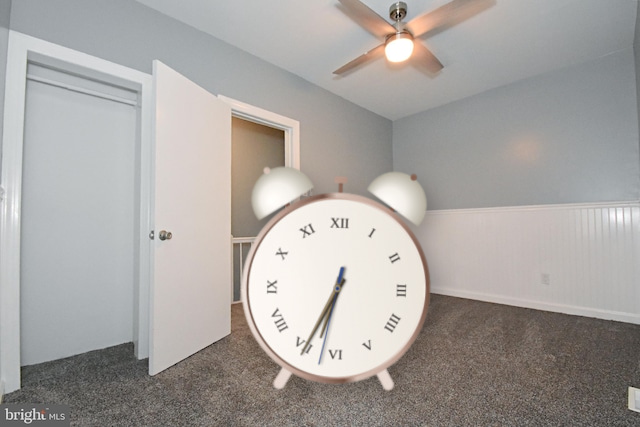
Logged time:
6h34m32s
